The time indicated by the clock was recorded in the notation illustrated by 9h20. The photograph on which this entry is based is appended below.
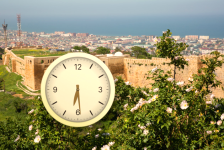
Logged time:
6h29
